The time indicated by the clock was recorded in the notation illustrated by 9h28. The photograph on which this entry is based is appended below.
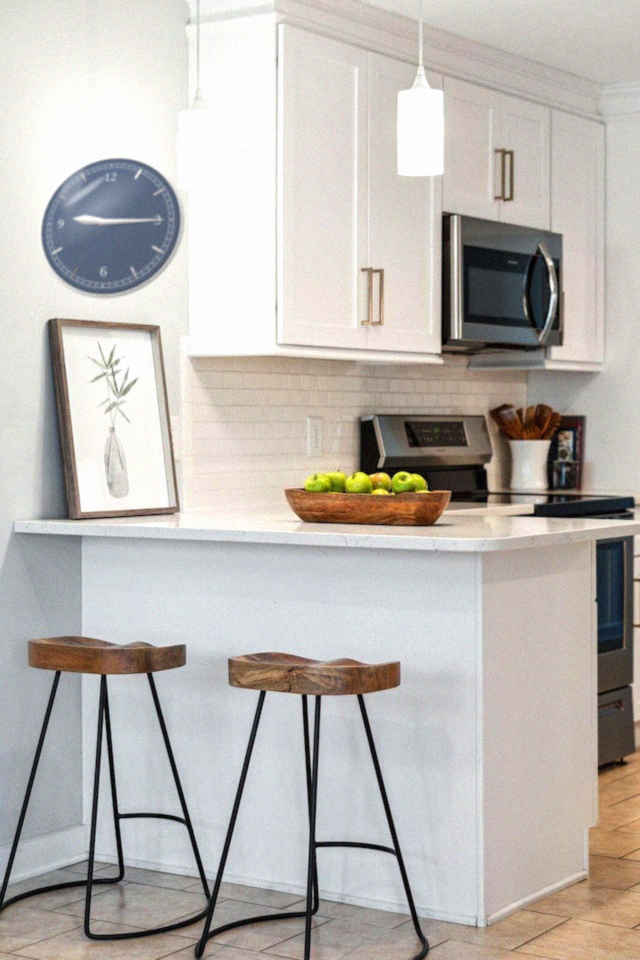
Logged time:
9h15
